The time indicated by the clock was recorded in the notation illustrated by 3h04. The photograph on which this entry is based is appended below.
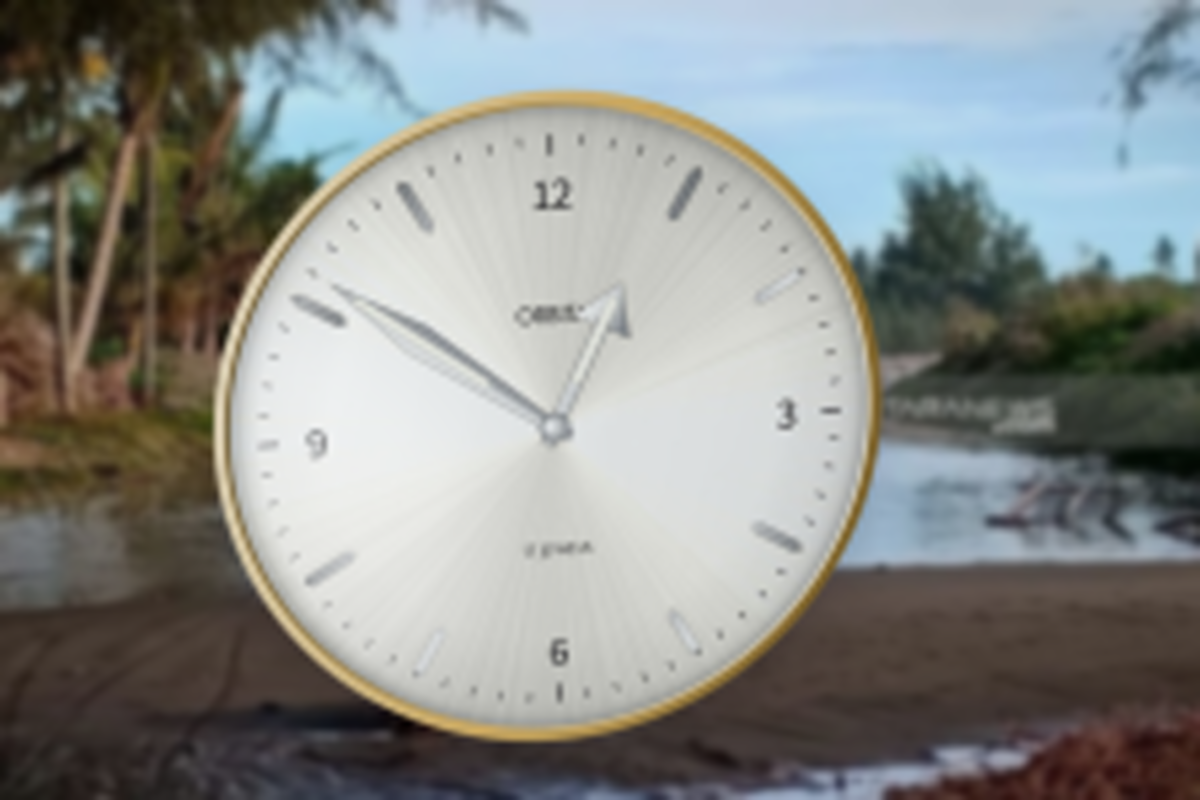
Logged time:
12h51
